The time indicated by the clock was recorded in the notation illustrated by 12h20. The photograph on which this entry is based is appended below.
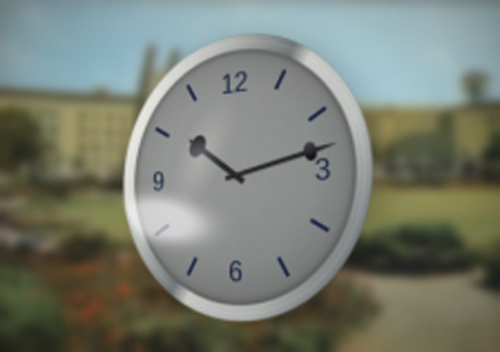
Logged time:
10h13
